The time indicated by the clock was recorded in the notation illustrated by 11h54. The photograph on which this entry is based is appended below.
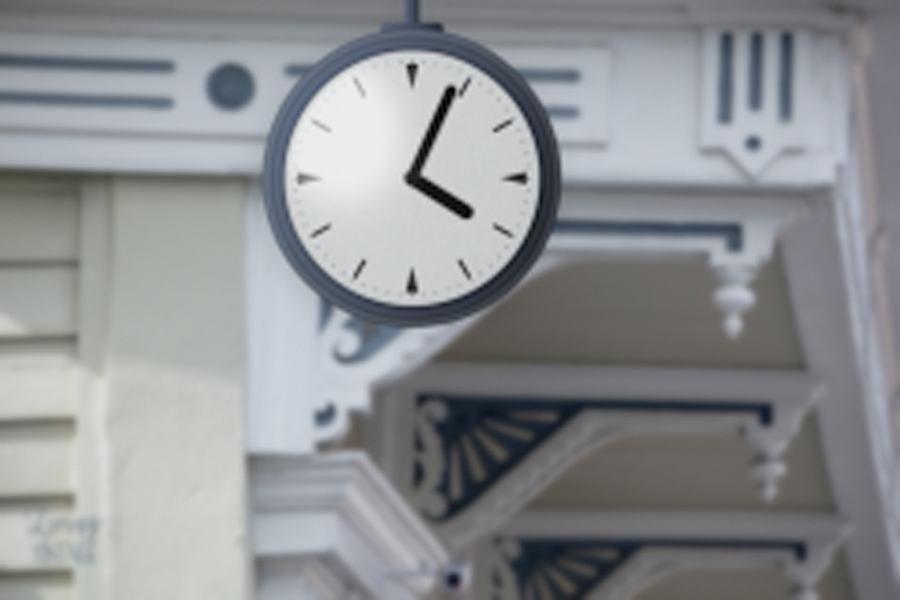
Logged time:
4h04
